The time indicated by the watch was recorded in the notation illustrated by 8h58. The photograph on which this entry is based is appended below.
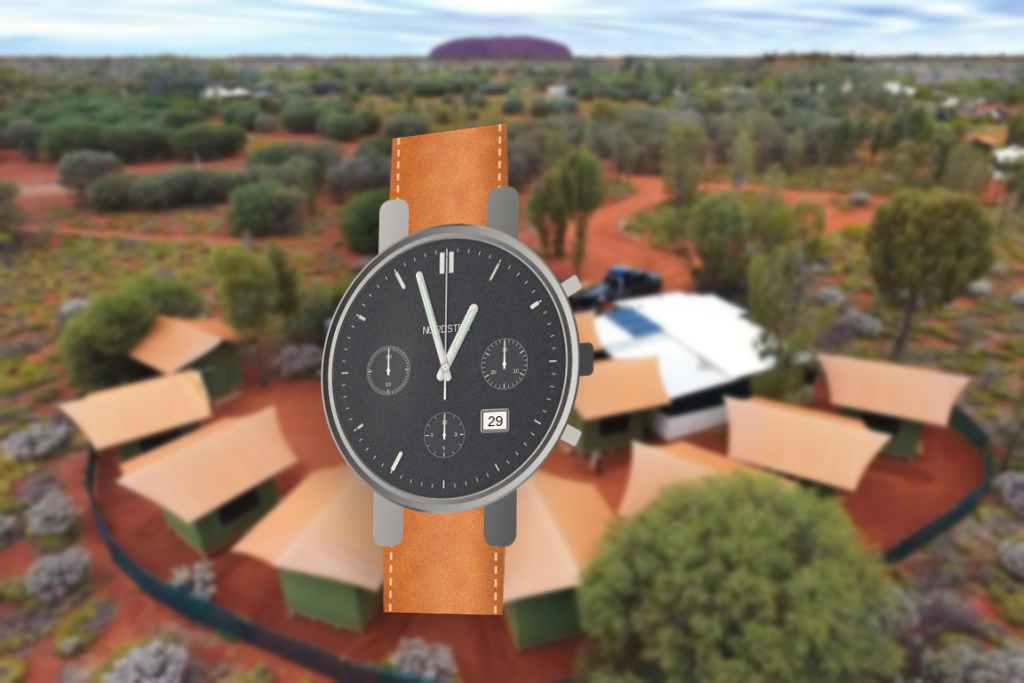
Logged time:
12h57
